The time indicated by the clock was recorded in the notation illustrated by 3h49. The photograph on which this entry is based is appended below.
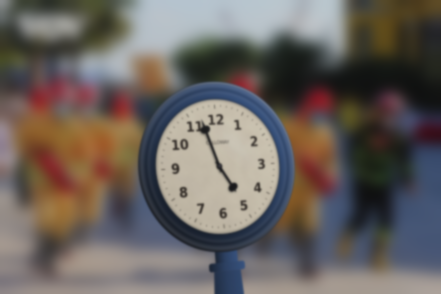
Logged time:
4h57
